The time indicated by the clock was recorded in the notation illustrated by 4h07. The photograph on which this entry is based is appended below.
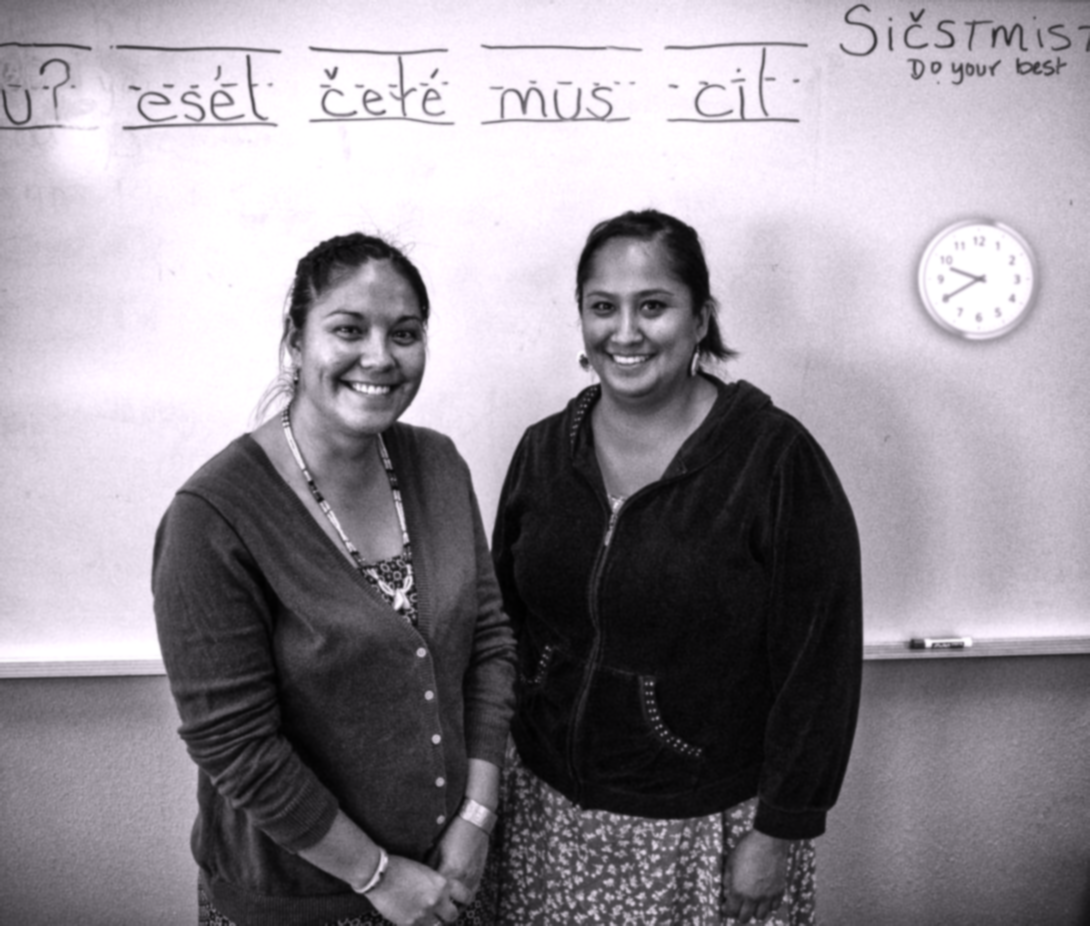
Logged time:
9h40
